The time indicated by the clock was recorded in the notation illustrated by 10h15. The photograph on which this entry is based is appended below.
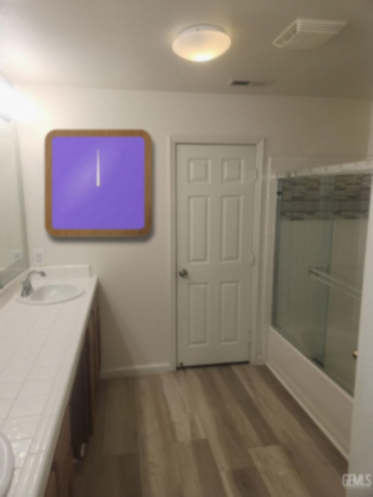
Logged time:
12h00
